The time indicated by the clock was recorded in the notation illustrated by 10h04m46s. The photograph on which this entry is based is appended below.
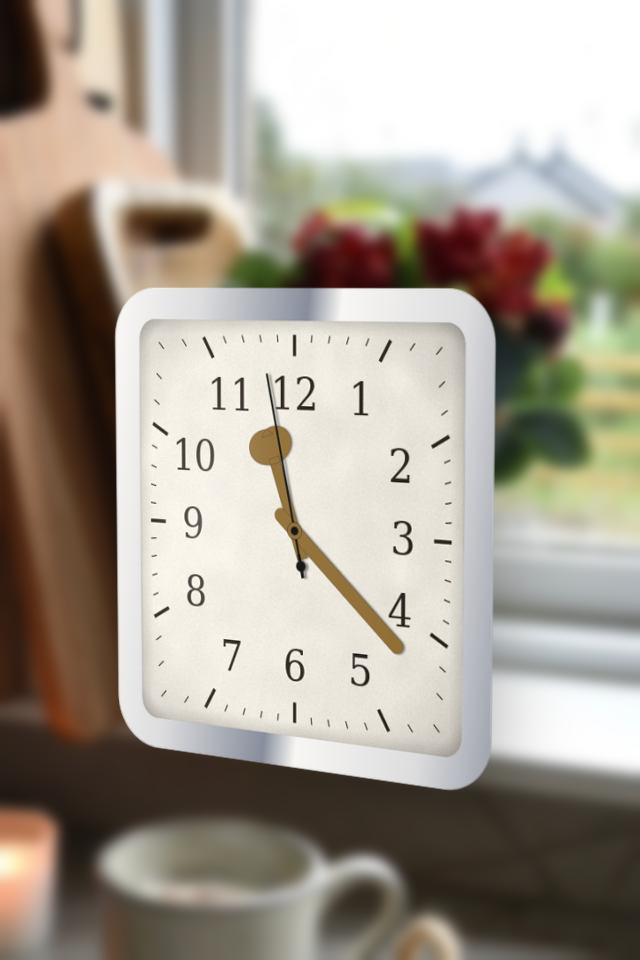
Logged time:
11h21m58s
